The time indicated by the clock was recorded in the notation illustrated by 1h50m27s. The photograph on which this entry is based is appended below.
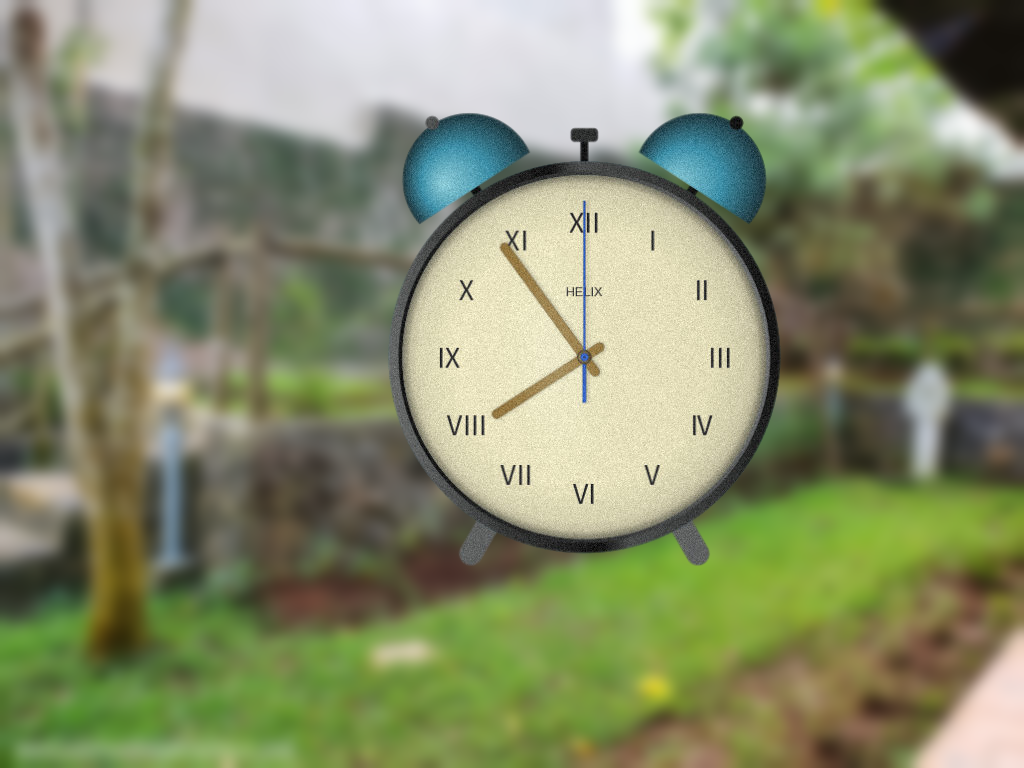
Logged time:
7h54m00s
